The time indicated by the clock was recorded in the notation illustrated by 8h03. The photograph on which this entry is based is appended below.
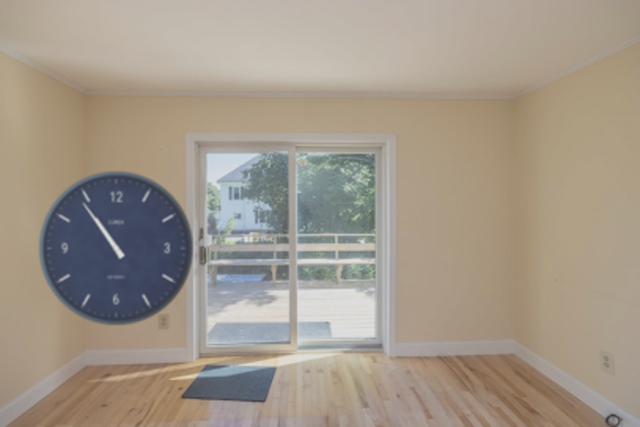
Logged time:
10h54
